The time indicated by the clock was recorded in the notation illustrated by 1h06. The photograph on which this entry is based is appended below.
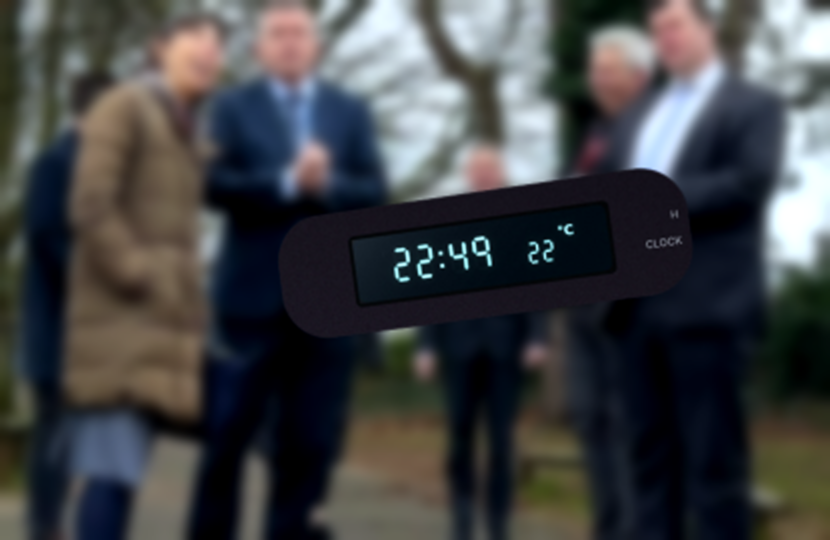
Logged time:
22h49
